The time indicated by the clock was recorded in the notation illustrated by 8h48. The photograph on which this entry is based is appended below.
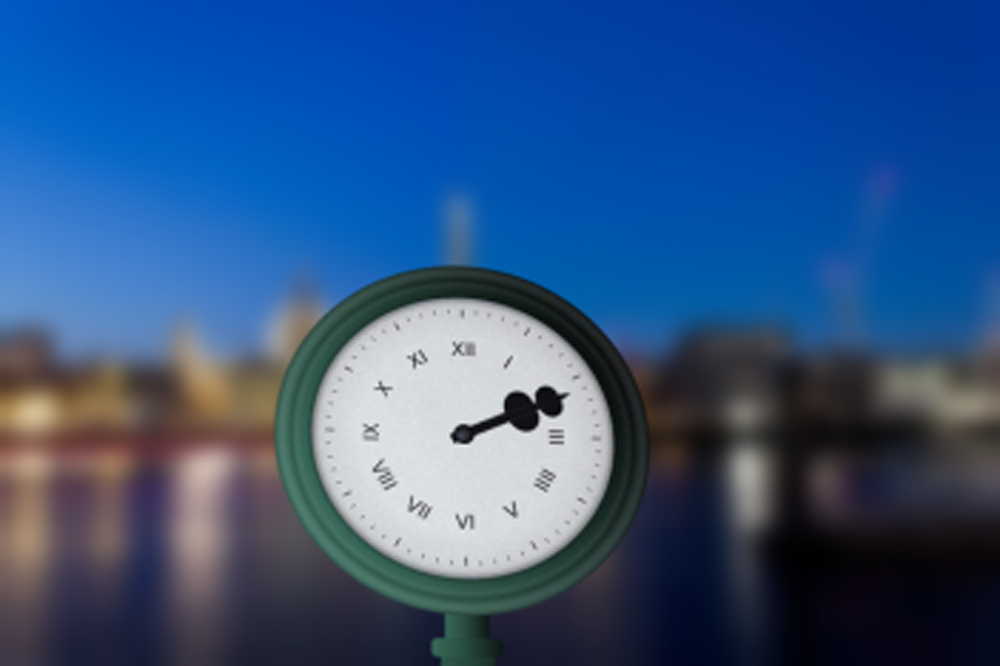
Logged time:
2h11
